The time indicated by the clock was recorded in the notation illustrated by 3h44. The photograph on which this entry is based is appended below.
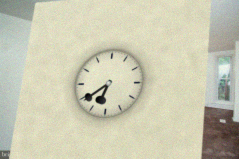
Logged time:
6h39
